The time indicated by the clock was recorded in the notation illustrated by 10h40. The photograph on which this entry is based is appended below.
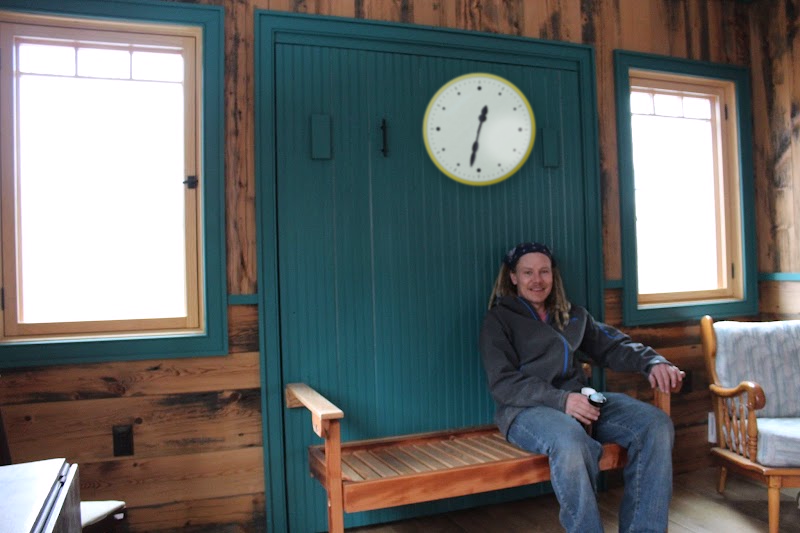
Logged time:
12h32
